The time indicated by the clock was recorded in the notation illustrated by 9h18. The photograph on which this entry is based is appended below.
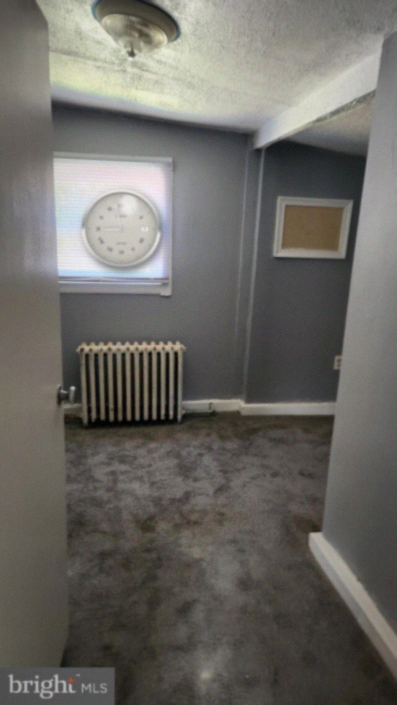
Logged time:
8h58
